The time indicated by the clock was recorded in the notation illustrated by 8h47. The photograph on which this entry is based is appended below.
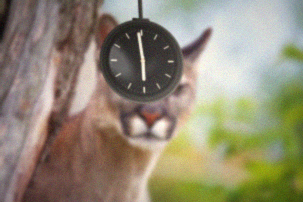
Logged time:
5h59
